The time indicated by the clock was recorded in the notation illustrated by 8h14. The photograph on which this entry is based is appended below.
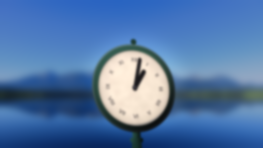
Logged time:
1h02
